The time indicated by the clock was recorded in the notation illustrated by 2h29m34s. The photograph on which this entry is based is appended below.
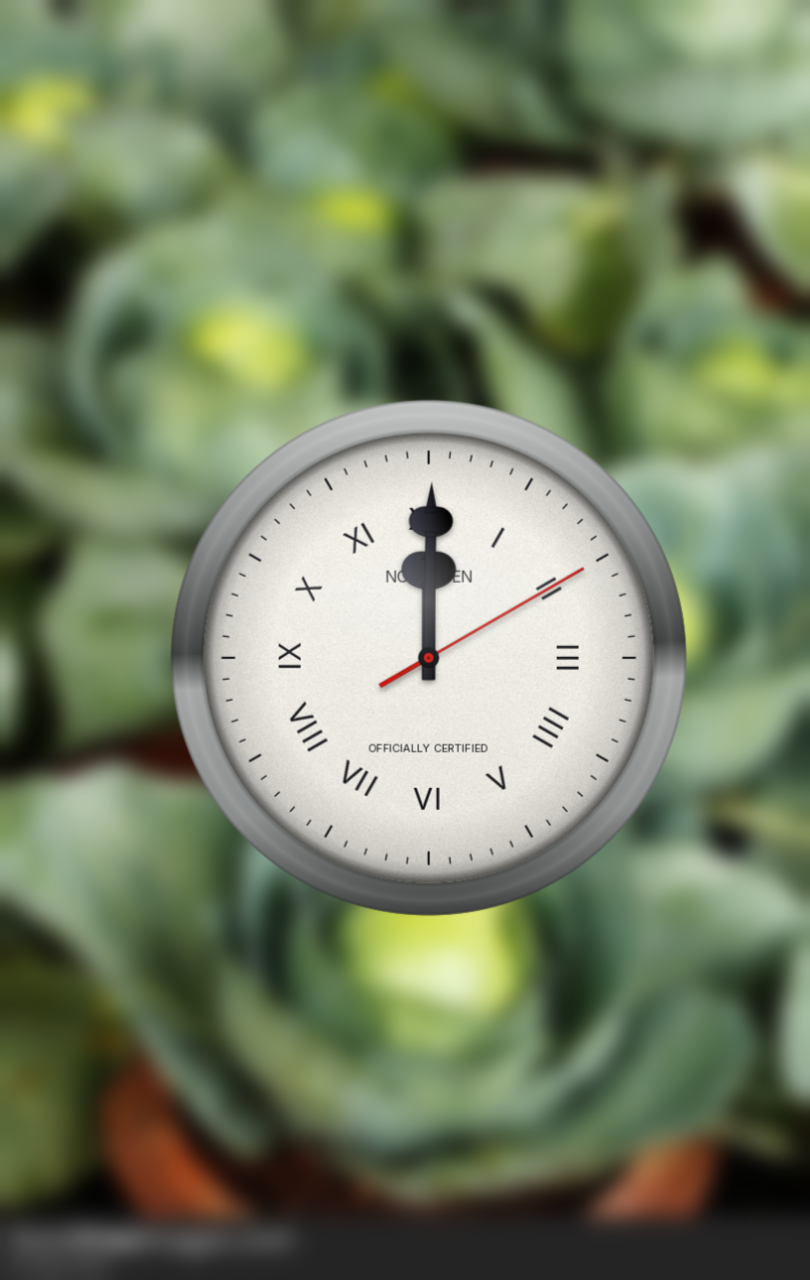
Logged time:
12h00m10s
